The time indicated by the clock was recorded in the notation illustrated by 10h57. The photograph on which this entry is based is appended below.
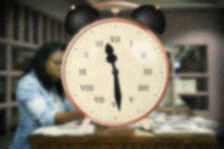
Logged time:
11h29
